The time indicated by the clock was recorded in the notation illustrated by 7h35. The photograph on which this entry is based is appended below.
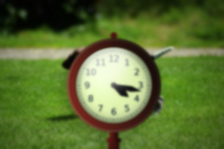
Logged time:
4h17
